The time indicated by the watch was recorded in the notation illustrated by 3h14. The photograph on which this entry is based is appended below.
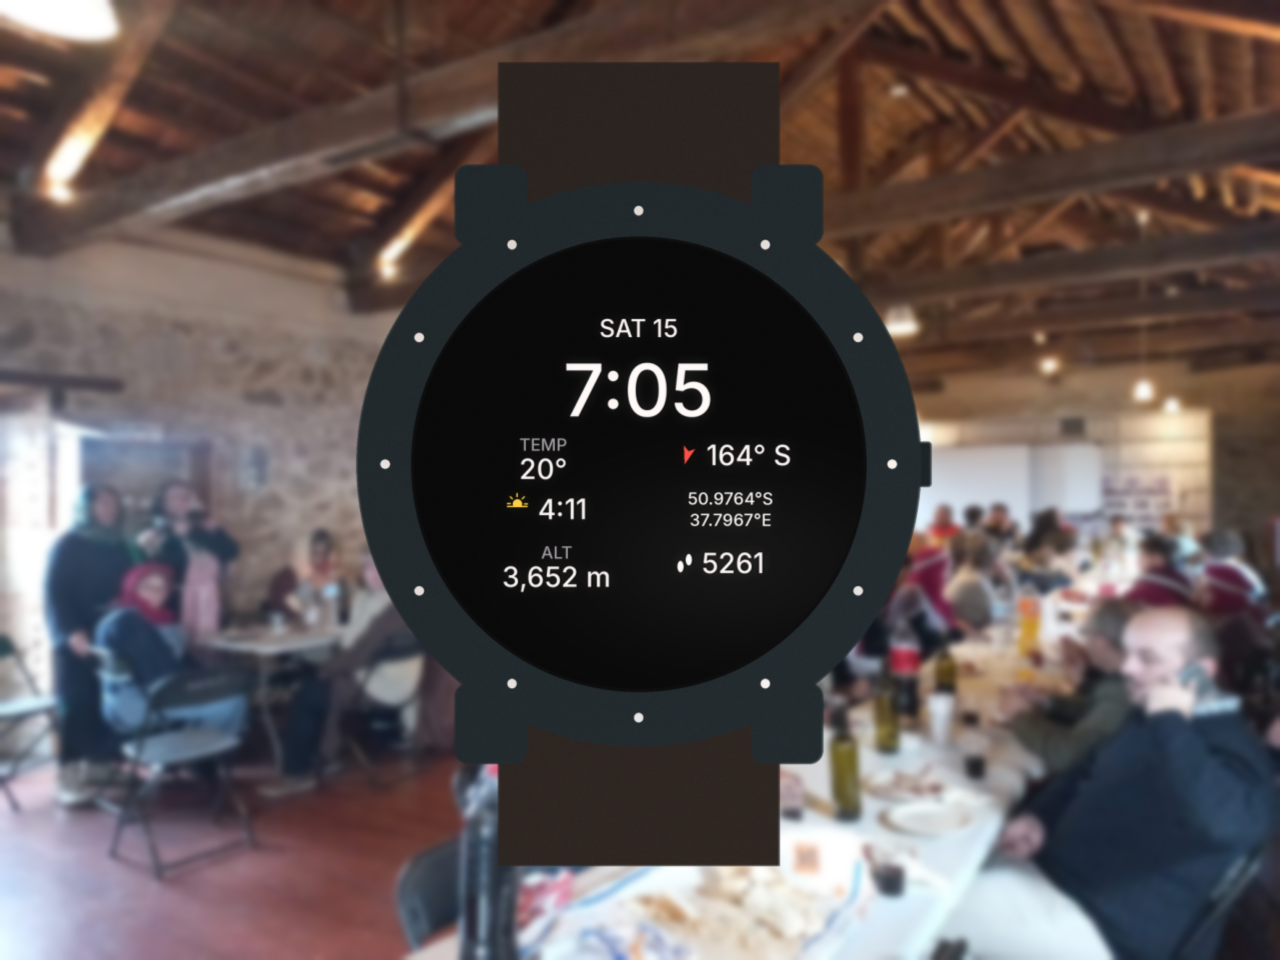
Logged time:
7h05
